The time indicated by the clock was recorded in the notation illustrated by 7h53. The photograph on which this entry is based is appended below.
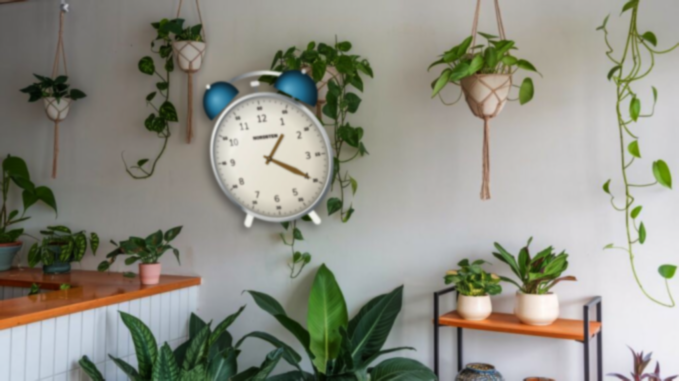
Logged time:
1h20
